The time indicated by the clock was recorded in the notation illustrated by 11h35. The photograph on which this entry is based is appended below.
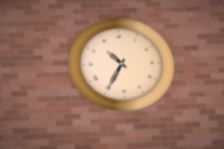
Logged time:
10h35
